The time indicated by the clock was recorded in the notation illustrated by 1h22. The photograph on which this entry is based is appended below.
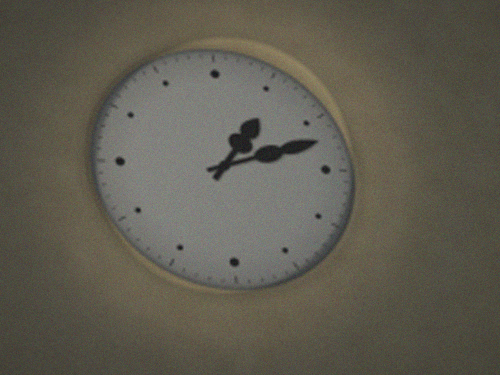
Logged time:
1h12
